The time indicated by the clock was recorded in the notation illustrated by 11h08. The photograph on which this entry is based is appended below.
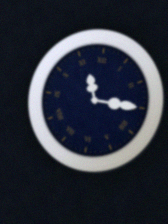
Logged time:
11h15
